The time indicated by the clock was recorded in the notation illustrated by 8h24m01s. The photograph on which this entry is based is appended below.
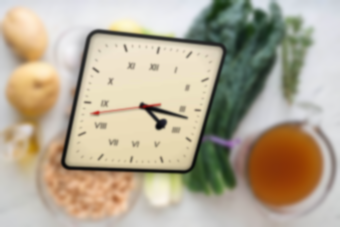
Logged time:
4h16m43s
